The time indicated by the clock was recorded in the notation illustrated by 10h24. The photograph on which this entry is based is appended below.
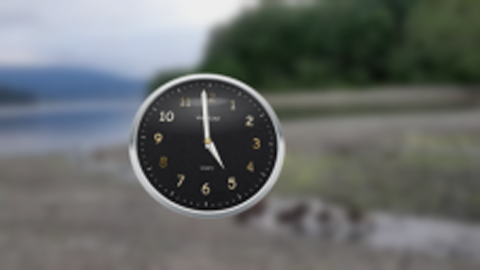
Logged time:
4h59
